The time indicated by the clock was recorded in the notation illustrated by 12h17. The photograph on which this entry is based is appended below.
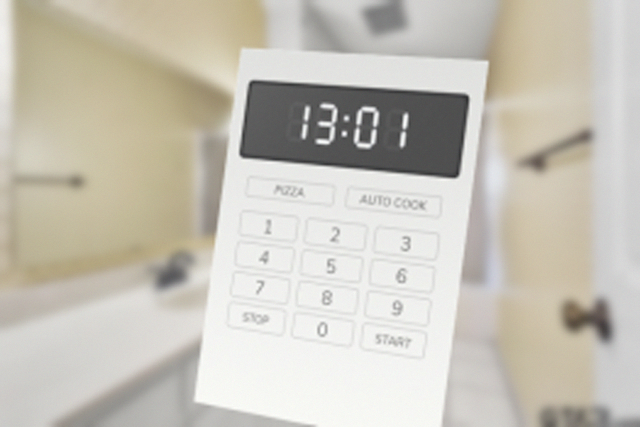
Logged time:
13h01
